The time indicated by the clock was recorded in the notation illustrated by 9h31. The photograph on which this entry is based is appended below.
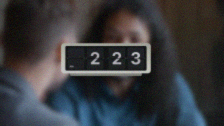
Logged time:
2h23
